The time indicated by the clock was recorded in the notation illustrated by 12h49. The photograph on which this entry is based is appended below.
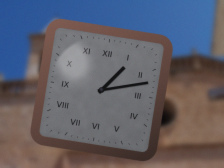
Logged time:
1h12
